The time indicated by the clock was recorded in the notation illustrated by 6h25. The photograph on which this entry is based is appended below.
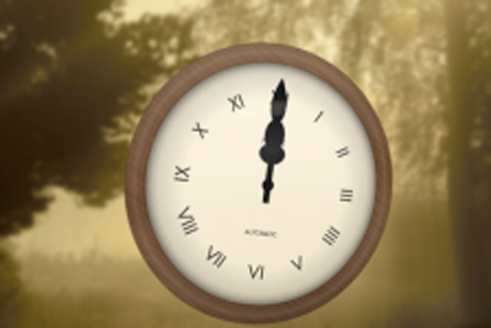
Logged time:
12h00
